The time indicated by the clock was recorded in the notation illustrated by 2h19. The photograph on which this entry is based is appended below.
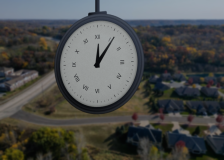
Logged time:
12h06
